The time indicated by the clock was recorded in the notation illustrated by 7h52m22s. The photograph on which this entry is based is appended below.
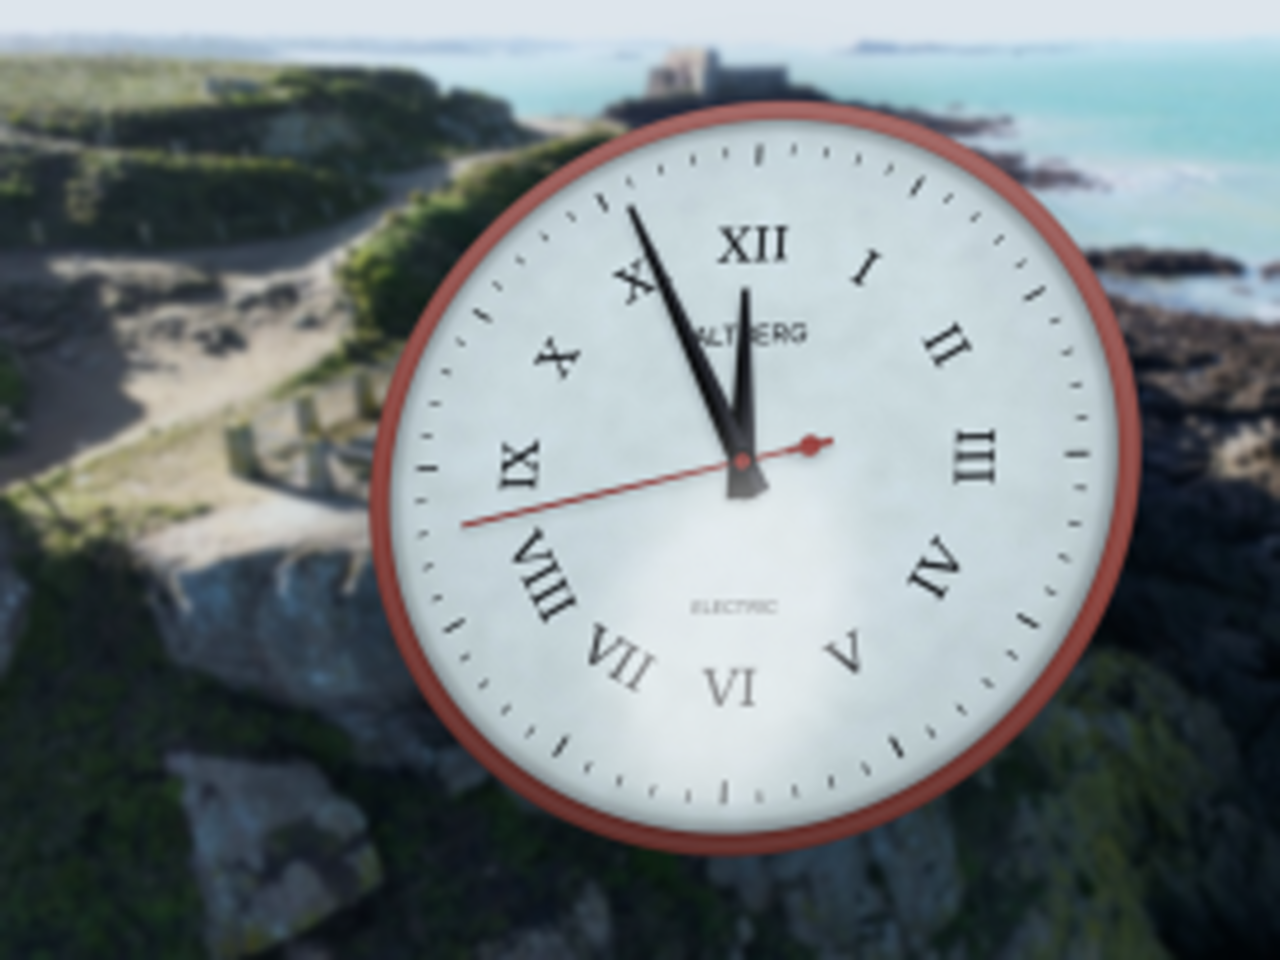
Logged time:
11h55m43s
